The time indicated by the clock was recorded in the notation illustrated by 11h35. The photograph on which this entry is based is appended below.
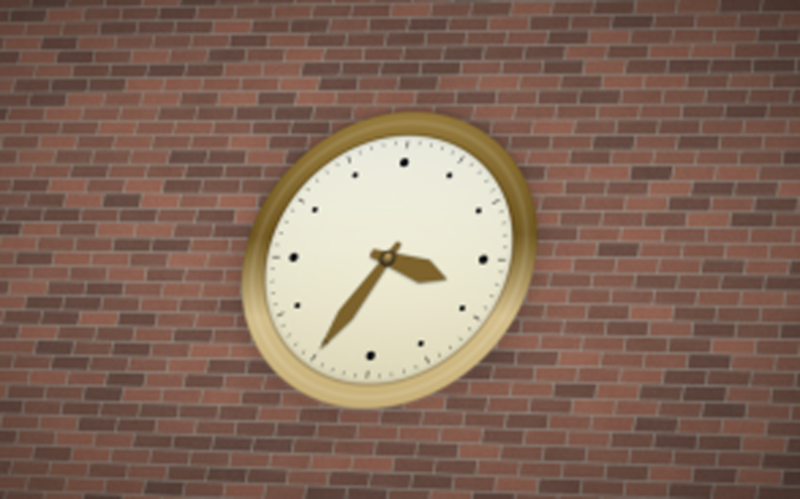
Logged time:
3h35
